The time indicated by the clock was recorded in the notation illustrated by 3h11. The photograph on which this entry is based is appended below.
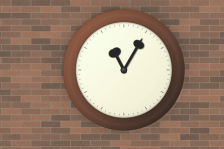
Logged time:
11h05
